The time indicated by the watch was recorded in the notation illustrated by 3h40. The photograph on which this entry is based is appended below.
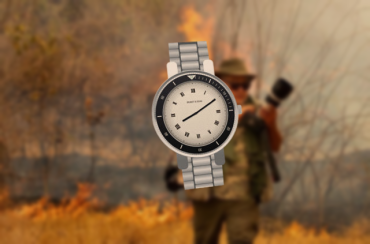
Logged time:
8h10
